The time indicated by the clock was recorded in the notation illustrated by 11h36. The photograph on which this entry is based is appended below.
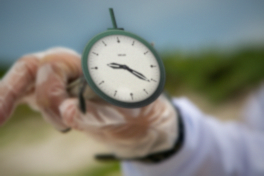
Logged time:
9h21
